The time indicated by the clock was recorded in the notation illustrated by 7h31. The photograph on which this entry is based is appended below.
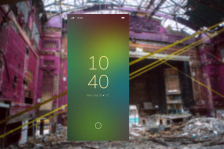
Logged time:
10h40
